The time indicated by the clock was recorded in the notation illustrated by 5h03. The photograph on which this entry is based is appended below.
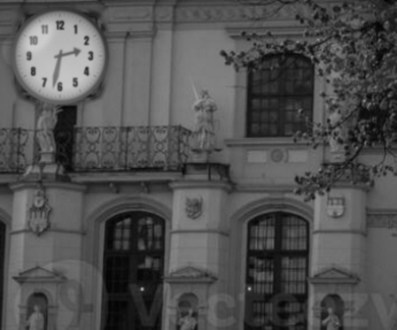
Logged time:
2h32
